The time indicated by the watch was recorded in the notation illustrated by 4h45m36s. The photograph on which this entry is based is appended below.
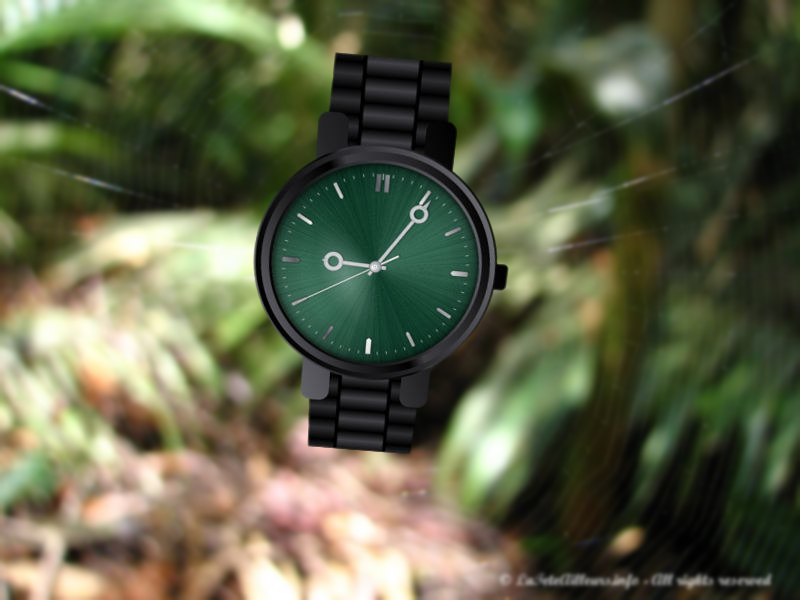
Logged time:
9h05m40s
